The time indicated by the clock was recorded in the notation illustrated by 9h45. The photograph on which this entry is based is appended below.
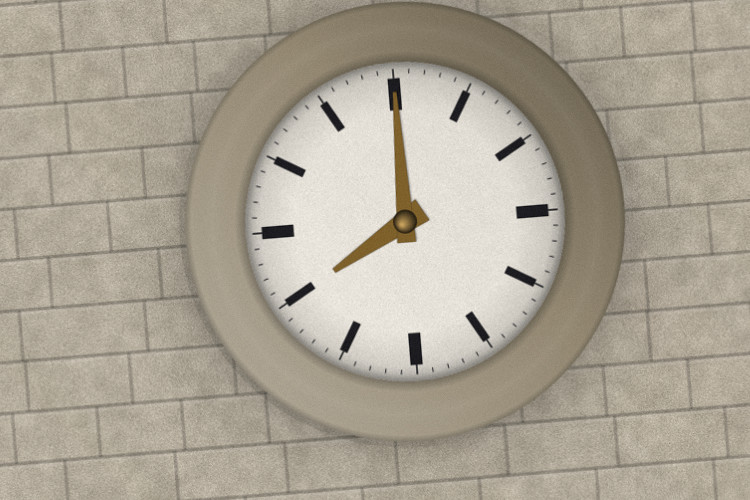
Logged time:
8h00
